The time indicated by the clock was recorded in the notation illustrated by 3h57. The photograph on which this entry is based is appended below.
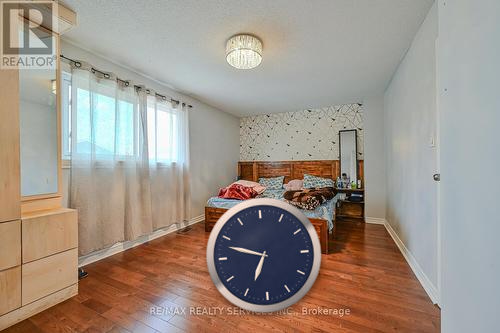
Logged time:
6h48
